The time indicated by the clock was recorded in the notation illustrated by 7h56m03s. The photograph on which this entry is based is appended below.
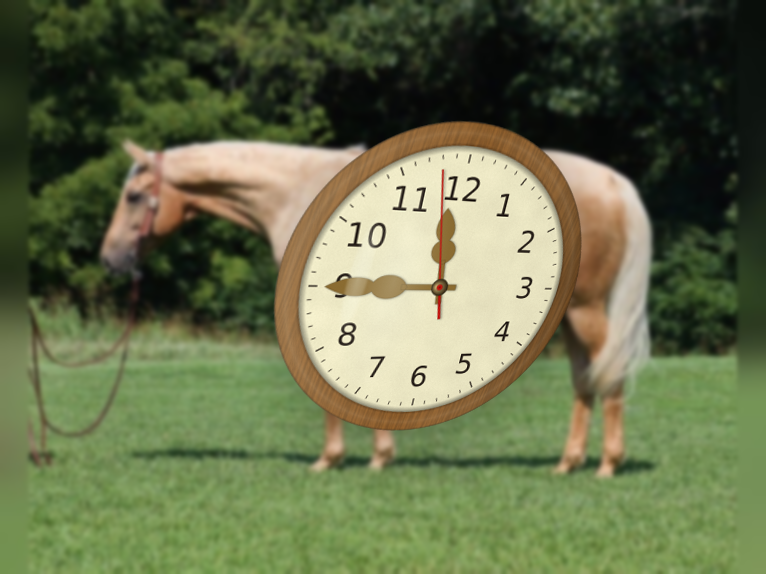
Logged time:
11h44m58s
